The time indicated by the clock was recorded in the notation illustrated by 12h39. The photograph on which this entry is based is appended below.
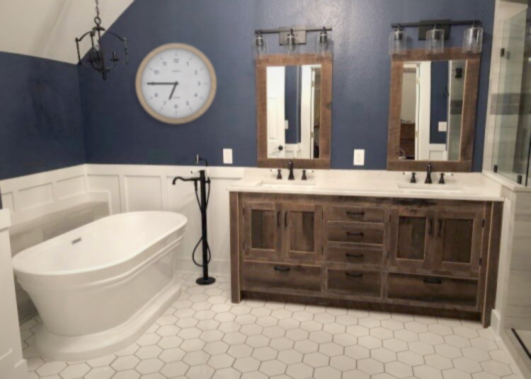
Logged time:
6h45
